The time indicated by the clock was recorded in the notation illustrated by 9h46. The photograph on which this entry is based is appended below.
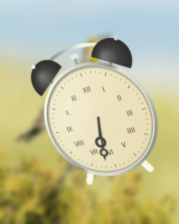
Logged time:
6h32
